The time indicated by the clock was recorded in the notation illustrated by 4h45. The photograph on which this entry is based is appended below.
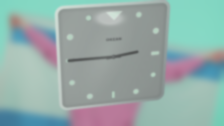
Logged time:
2h45
